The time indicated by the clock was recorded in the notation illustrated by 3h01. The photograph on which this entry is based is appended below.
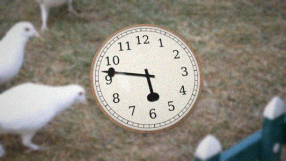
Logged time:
5h47
